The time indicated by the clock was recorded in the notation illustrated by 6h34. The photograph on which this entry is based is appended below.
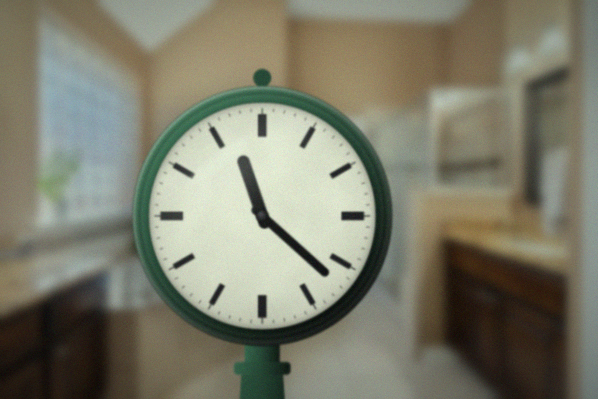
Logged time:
11h22
